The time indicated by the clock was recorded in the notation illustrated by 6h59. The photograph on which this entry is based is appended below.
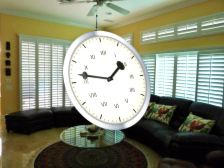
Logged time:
1h47
